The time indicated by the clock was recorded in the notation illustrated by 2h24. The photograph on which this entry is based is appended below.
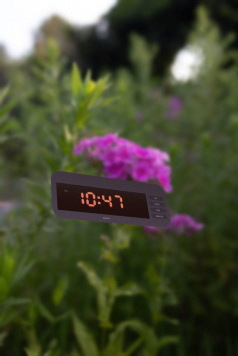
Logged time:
10h47
